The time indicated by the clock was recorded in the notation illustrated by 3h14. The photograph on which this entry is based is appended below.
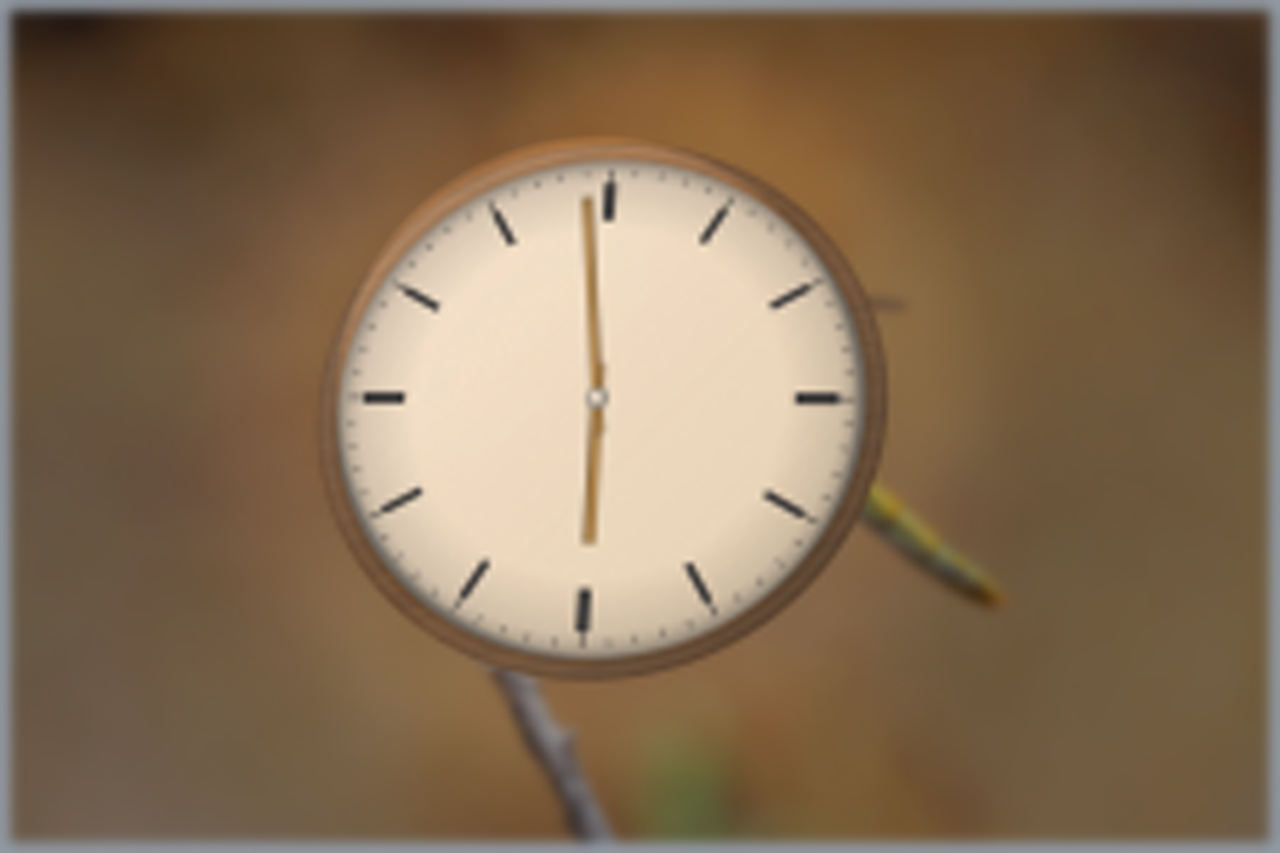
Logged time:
5h59
